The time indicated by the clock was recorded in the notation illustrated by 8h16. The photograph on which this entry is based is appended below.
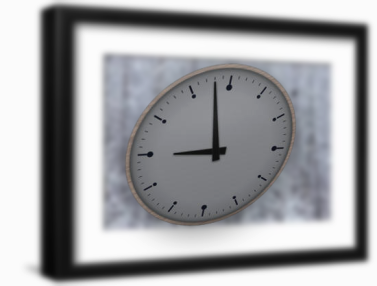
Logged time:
8h58
